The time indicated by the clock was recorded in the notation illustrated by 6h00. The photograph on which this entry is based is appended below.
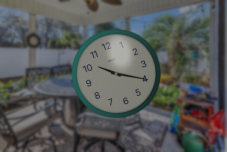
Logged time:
10h20
